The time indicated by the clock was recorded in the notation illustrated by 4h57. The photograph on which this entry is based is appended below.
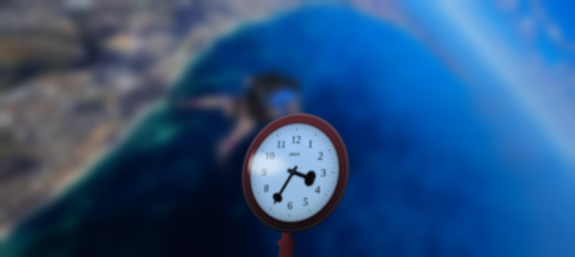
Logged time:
3h35
